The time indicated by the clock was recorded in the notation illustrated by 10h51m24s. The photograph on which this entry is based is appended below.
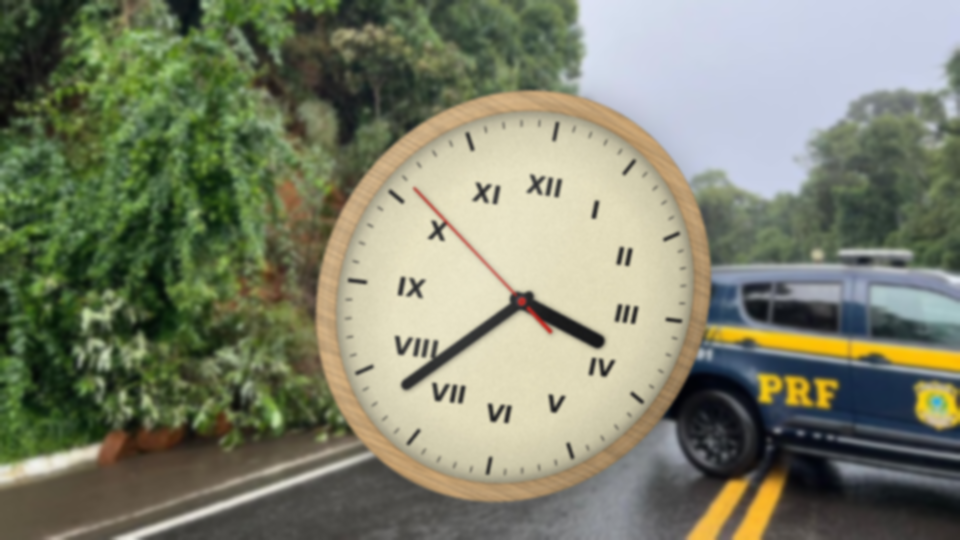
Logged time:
3h37m51s
